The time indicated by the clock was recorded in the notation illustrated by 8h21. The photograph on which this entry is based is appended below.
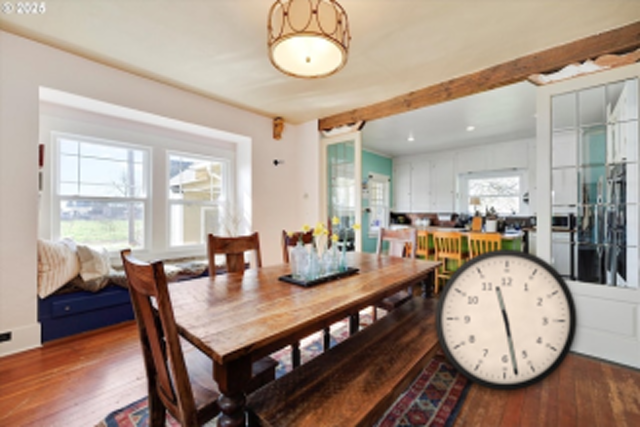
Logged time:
11h28
